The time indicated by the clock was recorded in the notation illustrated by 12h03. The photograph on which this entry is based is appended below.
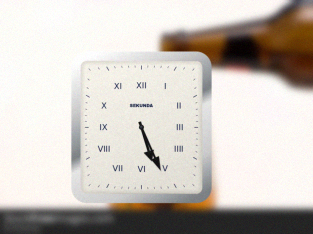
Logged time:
5h26
